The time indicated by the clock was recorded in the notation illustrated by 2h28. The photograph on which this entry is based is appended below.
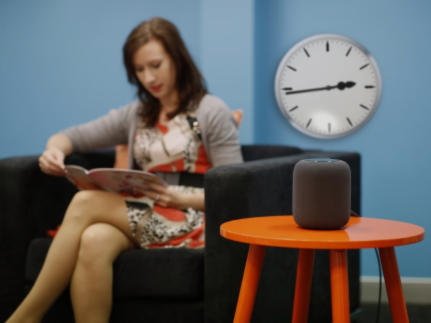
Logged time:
2h44
